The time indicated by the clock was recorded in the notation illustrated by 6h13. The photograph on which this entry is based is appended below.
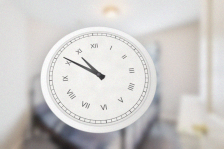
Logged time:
10h51
